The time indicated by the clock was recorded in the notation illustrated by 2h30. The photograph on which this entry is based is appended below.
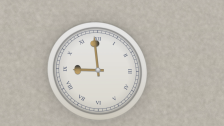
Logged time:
8h59
